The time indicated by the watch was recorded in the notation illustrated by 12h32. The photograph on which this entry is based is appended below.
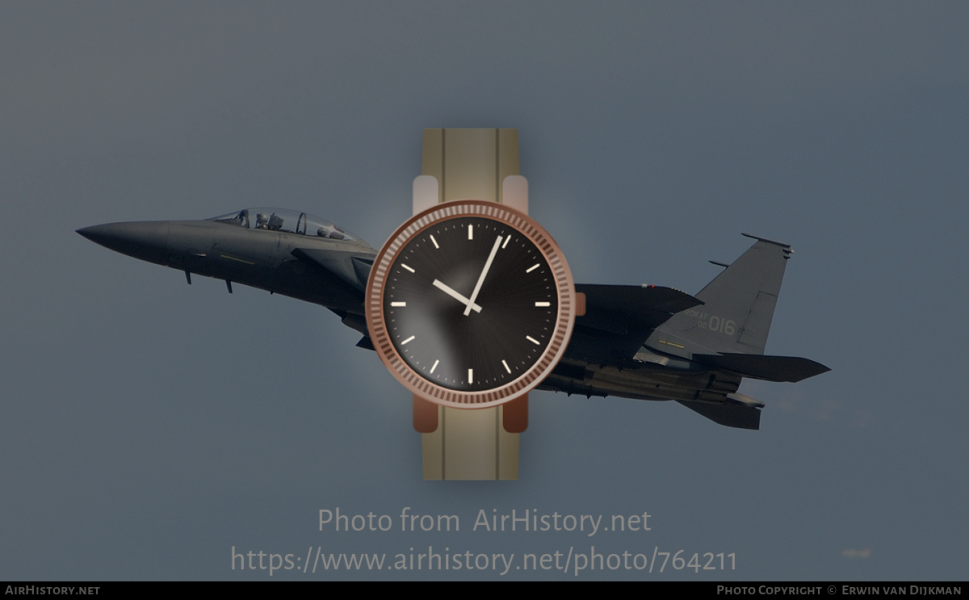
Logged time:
10h04
